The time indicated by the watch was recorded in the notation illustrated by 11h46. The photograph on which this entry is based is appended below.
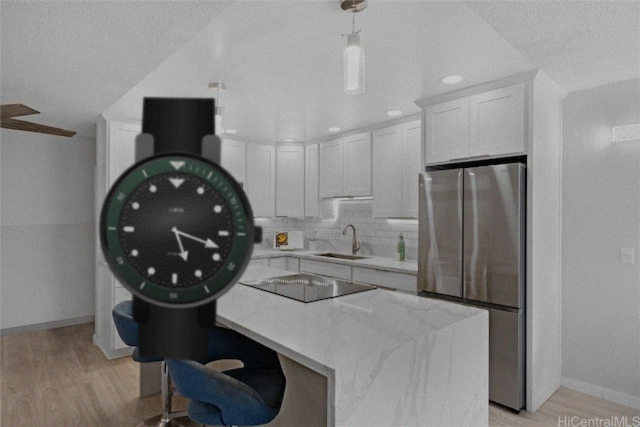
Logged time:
5h18
